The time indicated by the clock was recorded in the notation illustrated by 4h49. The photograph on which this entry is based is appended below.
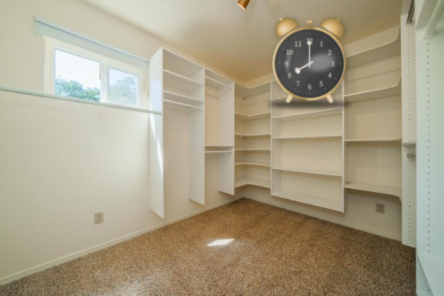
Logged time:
8h00
